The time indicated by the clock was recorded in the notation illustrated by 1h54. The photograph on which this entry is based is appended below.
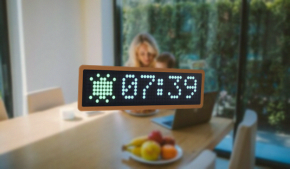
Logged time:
7h39
